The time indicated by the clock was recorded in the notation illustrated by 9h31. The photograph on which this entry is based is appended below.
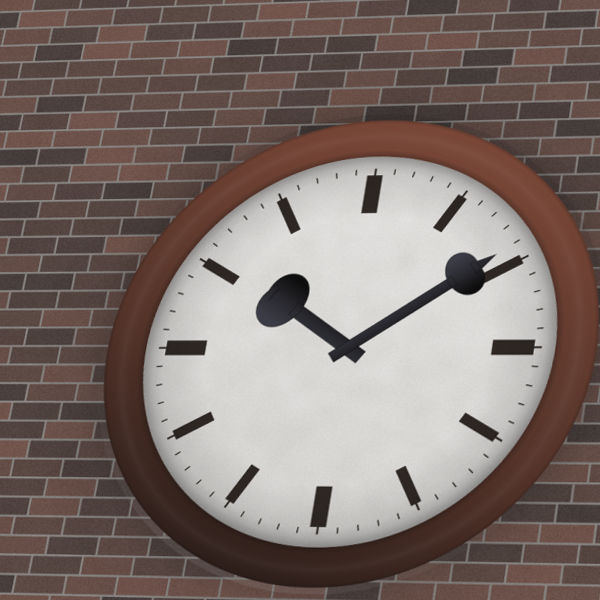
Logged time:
10h09
